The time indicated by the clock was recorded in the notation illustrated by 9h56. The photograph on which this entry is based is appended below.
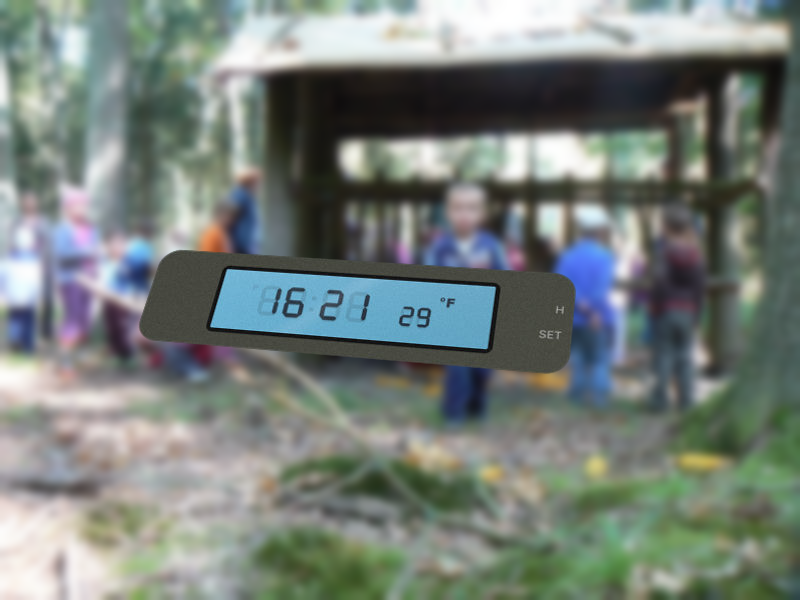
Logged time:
16h21
